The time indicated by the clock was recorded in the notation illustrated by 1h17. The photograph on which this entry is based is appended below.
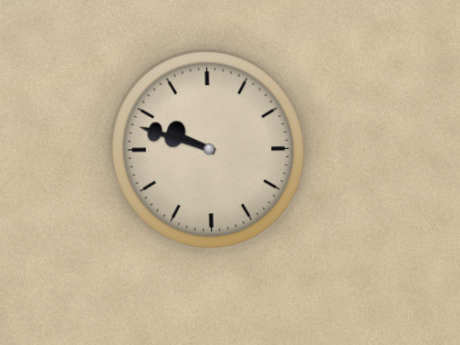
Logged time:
9h48
